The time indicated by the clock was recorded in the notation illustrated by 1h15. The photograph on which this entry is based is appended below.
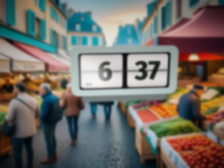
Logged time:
6h37
